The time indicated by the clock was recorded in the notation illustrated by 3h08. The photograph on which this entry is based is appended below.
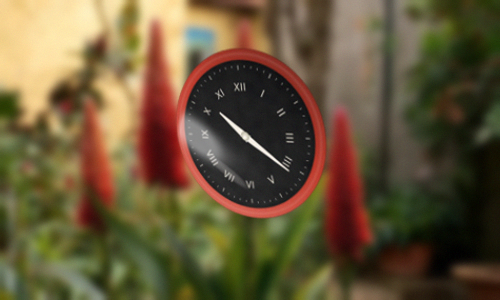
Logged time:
10h21
